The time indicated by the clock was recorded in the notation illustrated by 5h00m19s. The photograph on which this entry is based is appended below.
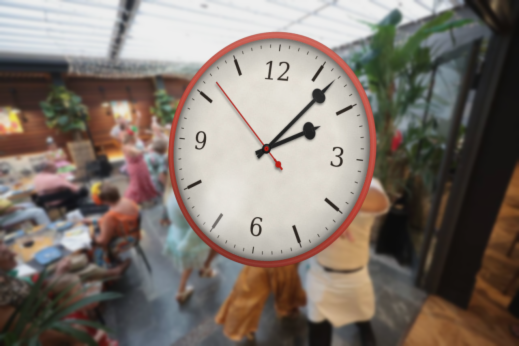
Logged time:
2h06m52s
